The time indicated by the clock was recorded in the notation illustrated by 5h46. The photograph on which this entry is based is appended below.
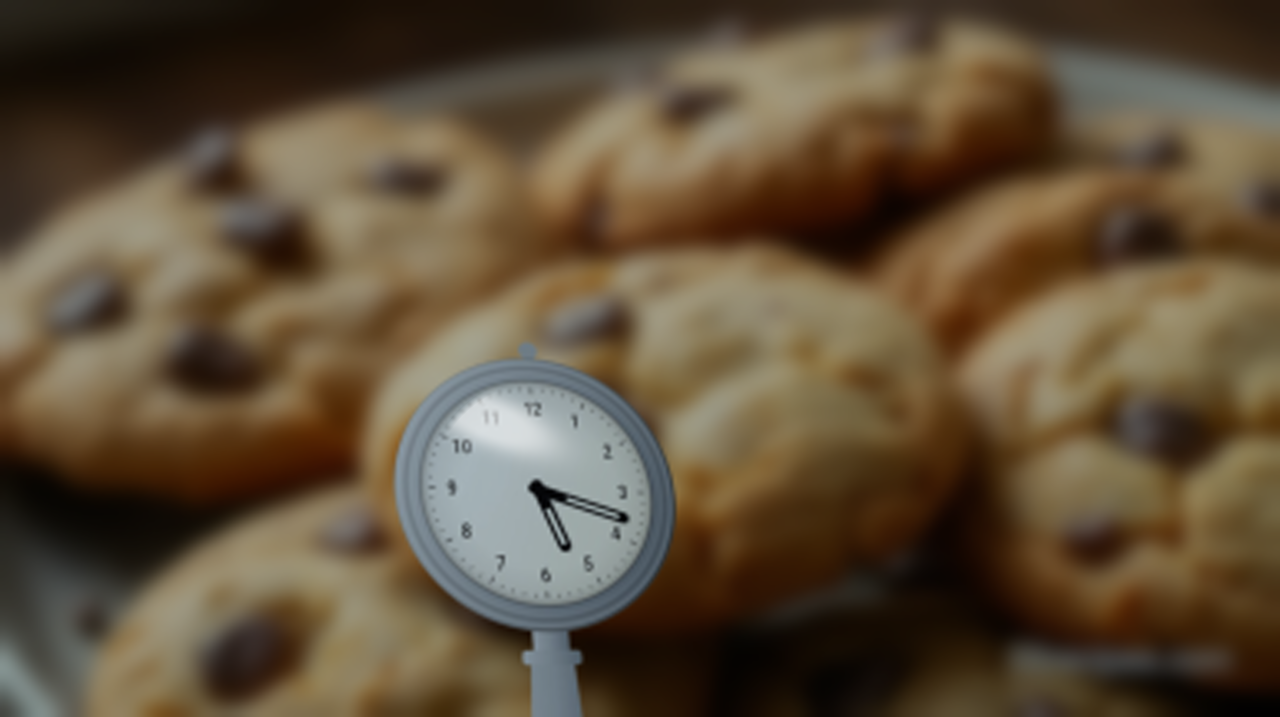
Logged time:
5h18
